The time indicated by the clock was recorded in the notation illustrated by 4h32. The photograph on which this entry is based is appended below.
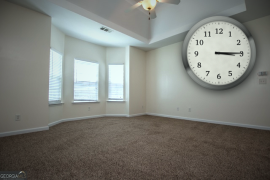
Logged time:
3h15
